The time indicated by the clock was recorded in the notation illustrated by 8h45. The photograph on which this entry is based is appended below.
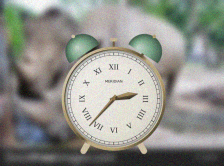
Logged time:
2h37
